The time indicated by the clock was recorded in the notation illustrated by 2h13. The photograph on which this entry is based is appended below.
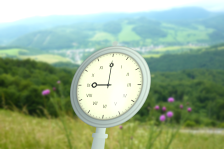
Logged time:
9h00
